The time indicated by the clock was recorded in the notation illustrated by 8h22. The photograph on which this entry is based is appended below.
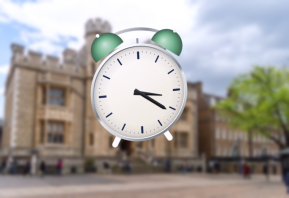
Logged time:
3h21
